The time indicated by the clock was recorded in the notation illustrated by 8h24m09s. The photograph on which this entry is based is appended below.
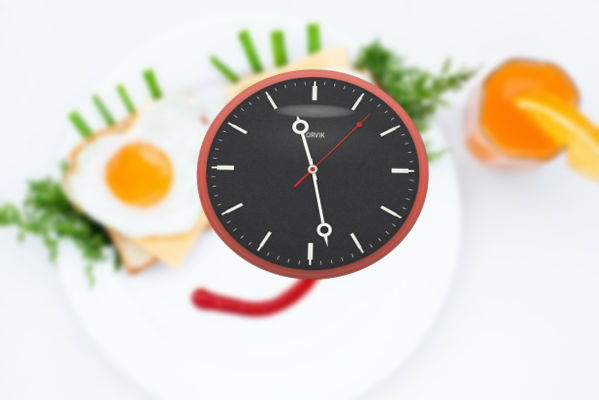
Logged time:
11h28m07s
